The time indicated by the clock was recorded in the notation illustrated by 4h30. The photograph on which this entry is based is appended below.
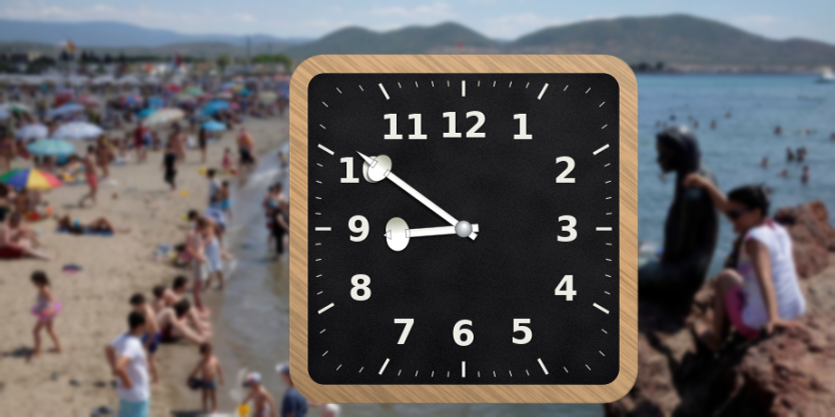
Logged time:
8h51
